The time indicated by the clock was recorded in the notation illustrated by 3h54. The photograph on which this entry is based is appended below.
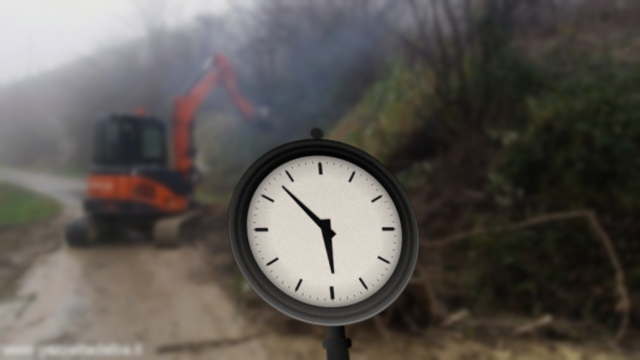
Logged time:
5h53
